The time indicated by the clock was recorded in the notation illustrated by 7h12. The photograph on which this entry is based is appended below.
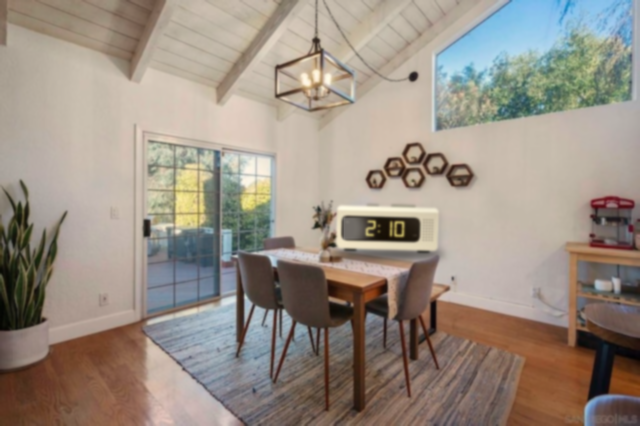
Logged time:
2h10
